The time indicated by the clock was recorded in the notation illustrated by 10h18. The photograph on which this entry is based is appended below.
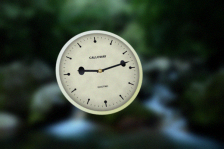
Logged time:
9h13
